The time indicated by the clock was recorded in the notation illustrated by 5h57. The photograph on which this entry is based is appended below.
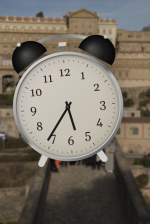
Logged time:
5h36
